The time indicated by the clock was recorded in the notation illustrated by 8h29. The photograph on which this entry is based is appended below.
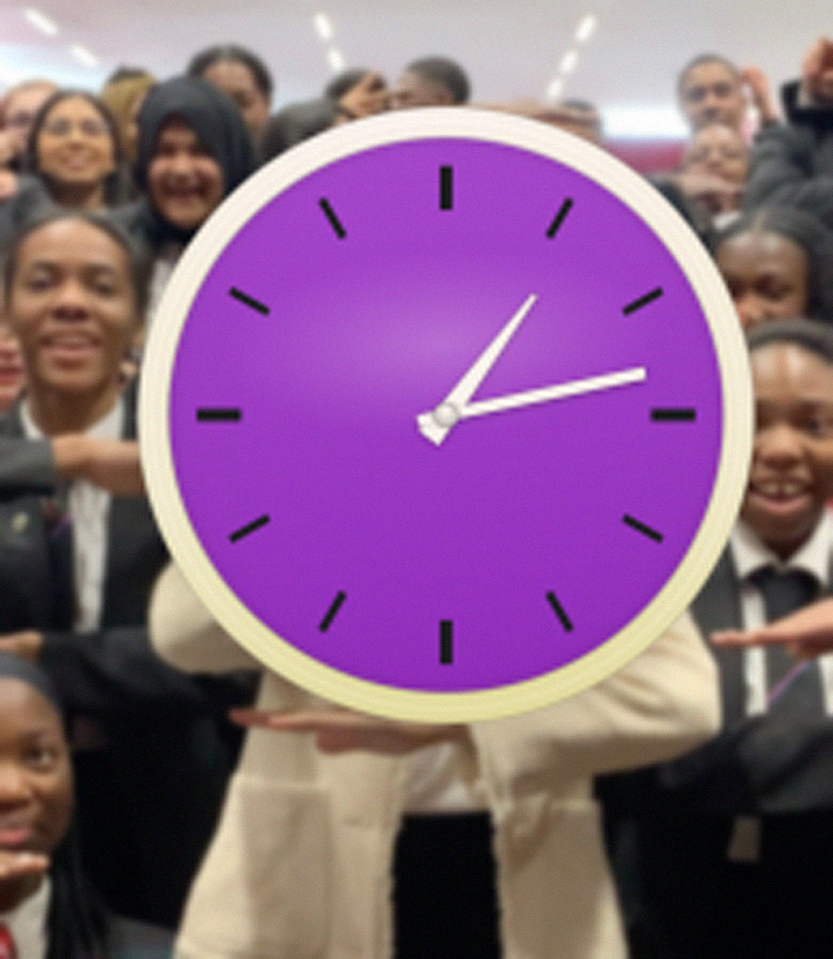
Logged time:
1h13
